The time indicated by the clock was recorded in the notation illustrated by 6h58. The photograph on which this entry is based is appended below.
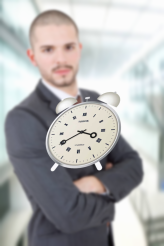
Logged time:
3h40
